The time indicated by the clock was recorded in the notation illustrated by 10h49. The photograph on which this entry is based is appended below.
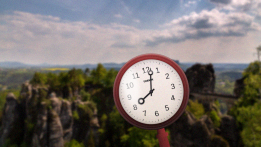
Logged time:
8h02
